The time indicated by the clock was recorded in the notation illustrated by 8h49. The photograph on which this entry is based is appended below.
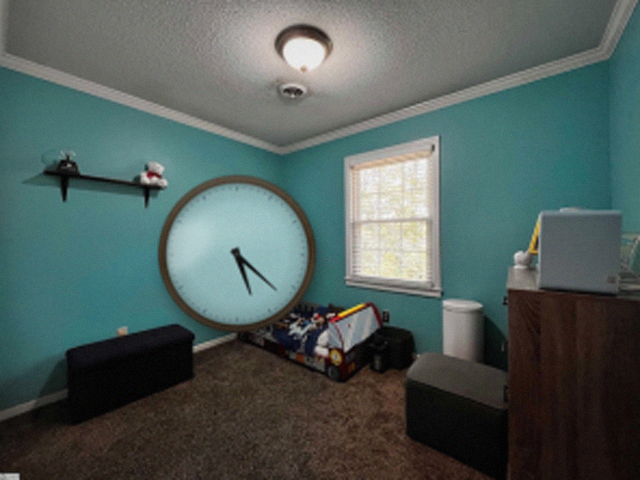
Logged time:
5h22
